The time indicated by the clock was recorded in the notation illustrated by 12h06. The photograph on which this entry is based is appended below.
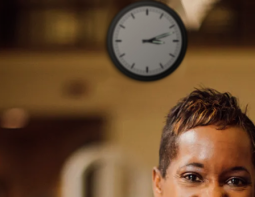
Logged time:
3h12
